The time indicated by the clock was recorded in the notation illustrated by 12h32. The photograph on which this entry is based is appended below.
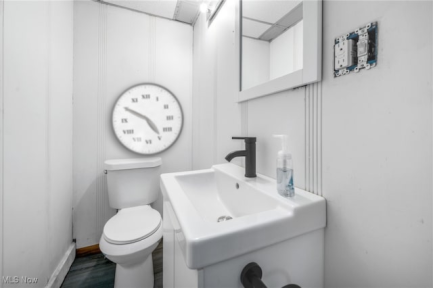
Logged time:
4h50
